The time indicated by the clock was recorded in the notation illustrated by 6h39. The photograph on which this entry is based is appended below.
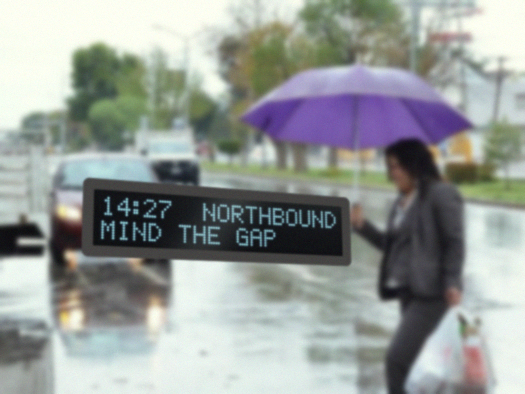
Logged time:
14h27
